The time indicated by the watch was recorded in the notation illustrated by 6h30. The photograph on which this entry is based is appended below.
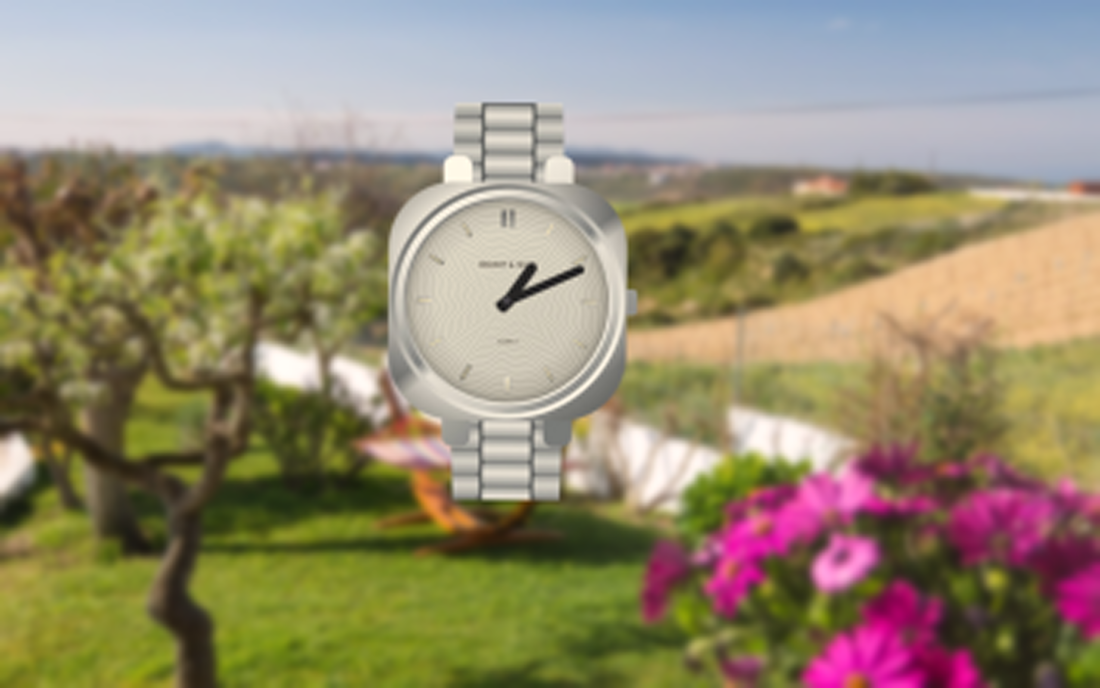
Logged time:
1h11
